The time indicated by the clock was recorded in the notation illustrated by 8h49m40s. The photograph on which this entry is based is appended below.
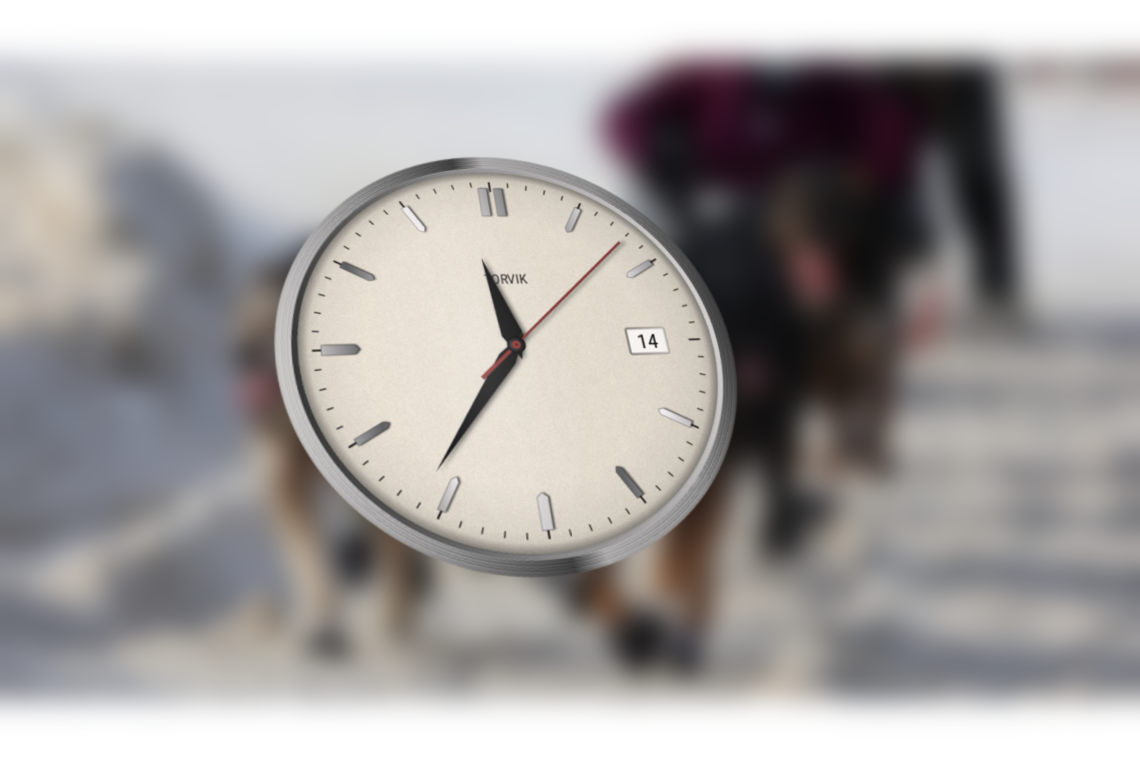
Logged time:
11h36m08s
